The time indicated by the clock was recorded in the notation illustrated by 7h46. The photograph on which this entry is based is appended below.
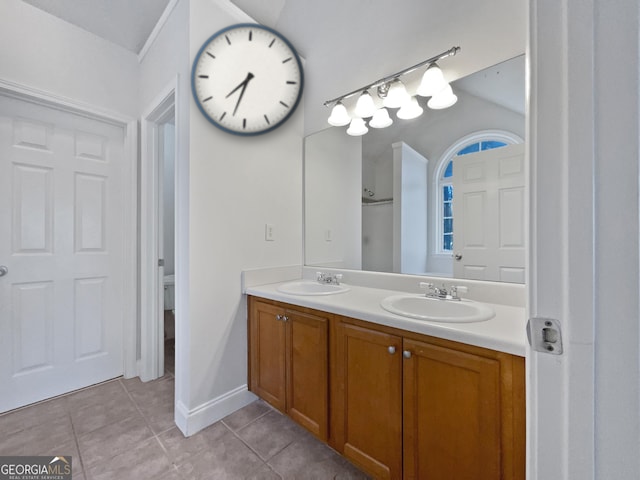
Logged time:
7h33
